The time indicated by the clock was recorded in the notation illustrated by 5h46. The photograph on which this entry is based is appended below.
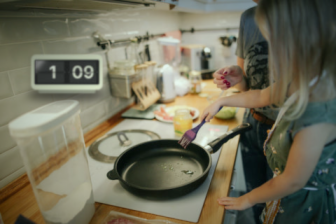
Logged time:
1h09
